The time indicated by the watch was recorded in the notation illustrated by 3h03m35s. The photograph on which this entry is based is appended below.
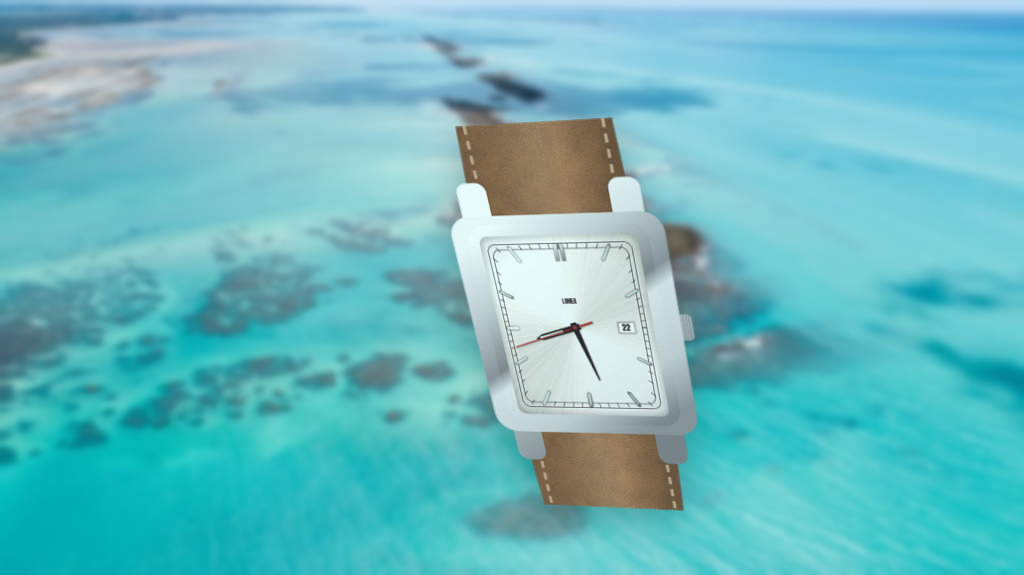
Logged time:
8h27m42s
